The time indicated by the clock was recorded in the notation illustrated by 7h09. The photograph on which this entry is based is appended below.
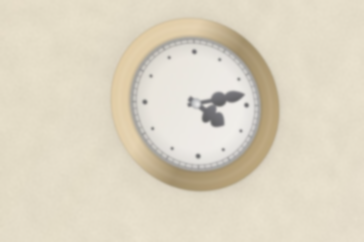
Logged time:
4h13
